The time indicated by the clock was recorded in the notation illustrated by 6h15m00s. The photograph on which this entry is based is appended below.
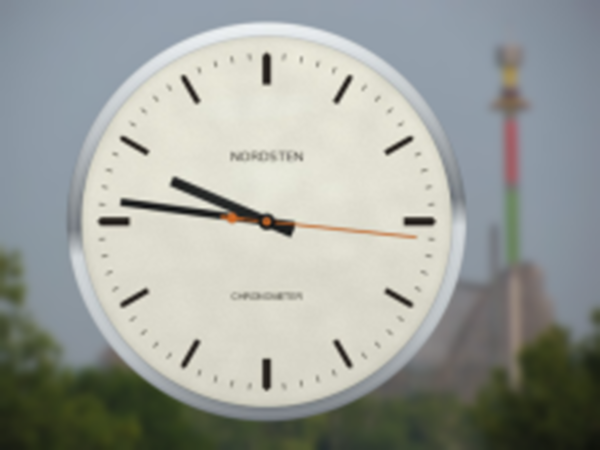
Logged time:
9h46m16s
